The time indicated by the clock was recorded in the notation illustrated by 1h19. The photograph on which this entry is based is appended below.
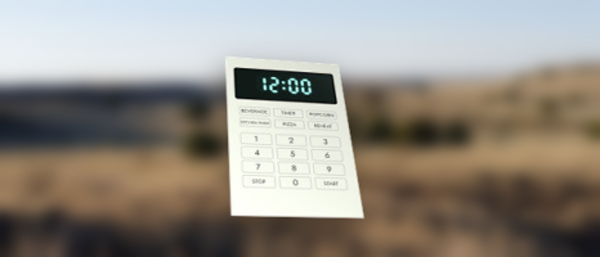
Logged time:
12h00
